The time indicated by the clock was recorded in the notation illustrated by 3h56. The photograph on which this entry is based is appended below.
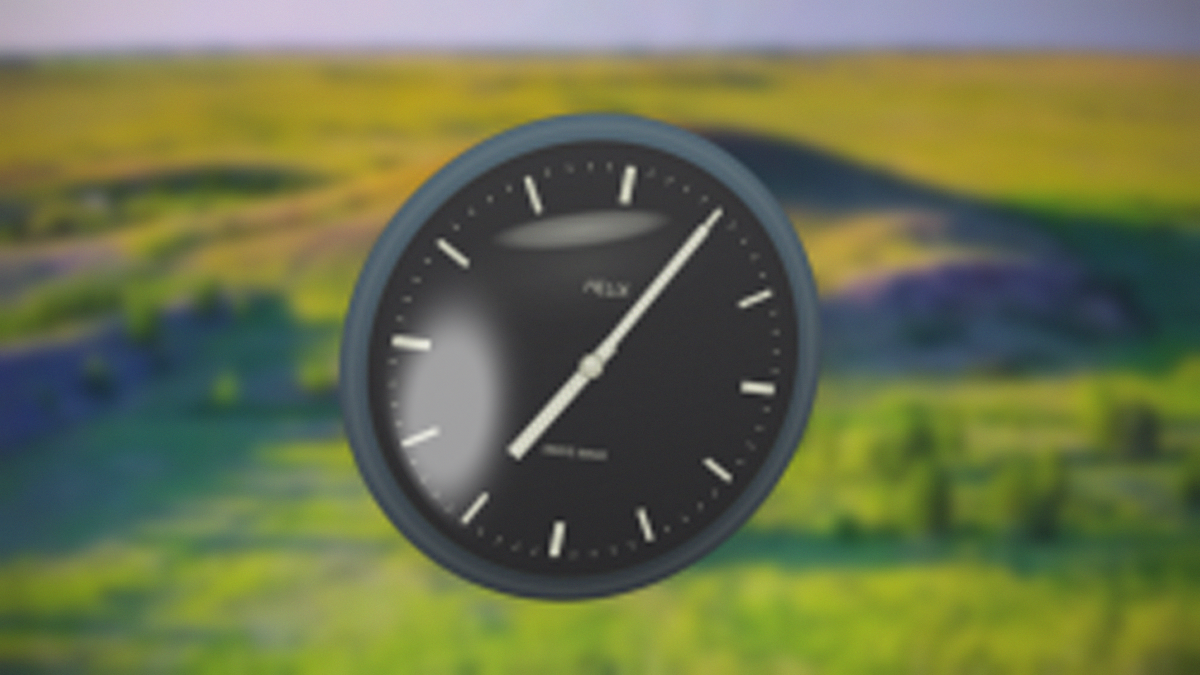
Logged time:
7h05
